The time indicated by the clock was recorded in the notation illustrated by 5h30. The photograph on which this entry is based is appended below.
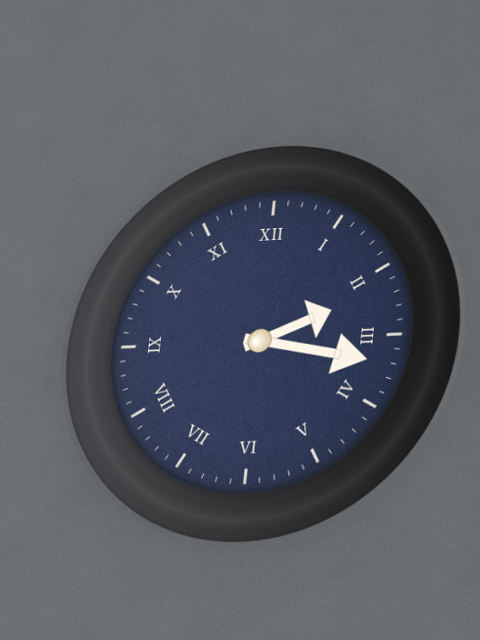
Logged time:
2h17
